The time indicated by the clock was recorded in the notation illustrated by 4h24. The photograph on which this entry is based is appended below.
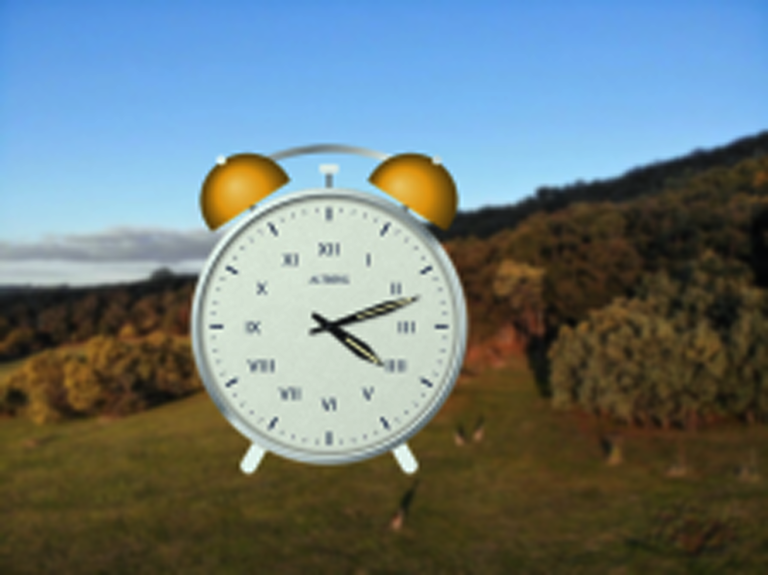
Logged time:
4h12
